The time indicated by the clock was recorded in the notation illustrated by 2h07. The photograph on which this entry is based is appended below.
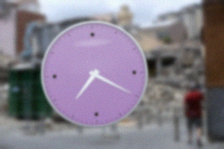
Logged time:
7h20
